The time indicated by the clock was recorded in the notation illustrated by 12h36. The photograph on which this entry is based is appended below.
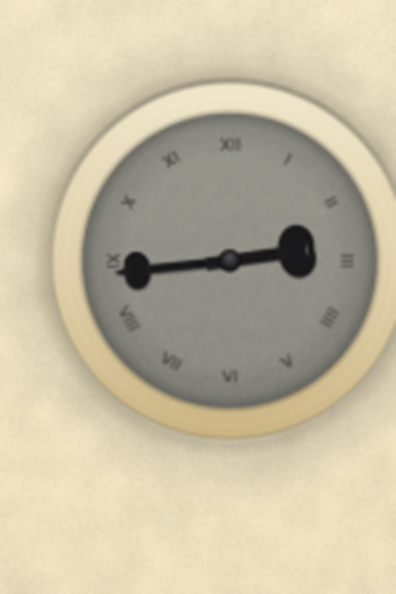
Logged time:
2h44
